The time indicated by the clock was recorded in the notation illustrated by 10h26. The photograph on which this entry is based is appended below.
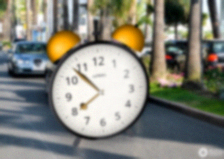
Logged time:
7h53
